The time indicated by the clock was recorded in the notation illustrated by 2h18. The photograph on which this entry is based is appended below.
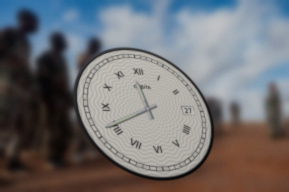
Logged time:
11h41
